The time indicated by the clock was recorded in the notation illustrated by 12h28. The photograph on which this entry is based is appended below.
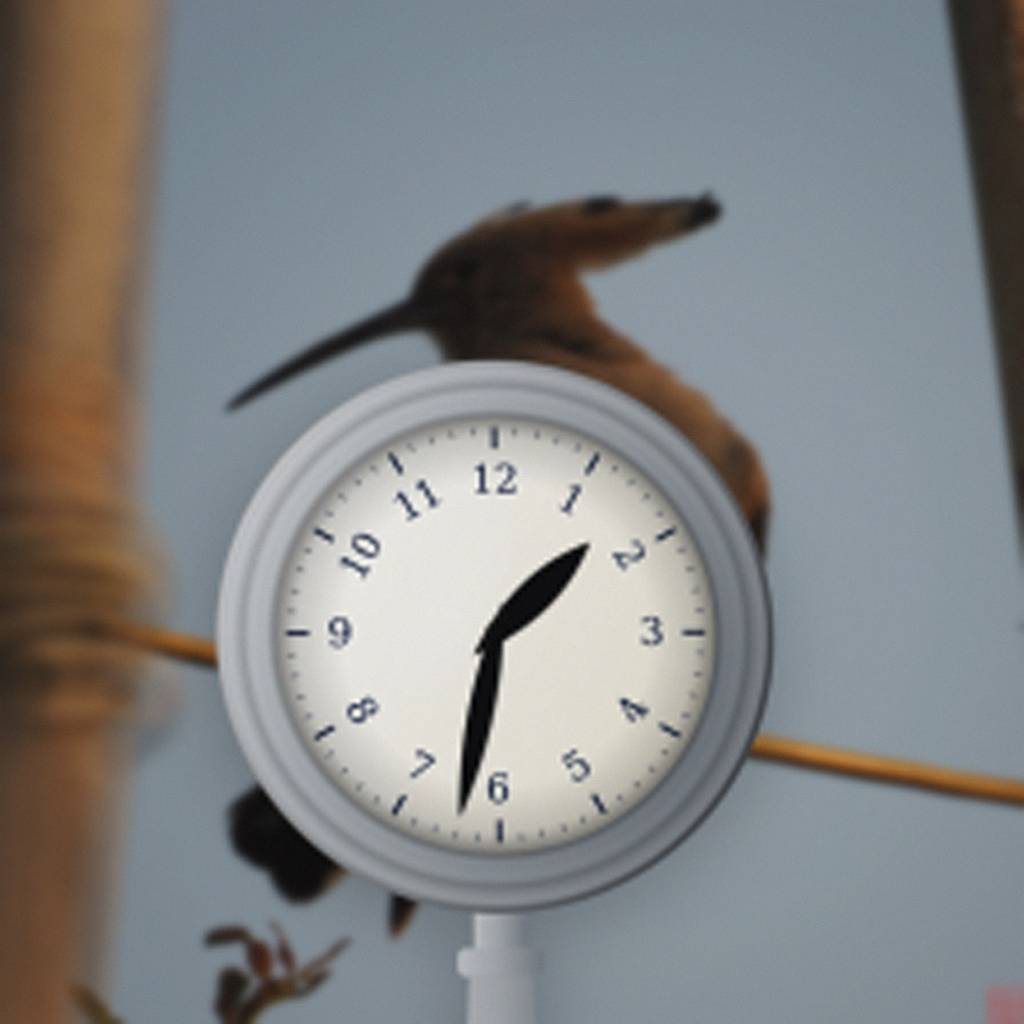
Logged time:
1h32
